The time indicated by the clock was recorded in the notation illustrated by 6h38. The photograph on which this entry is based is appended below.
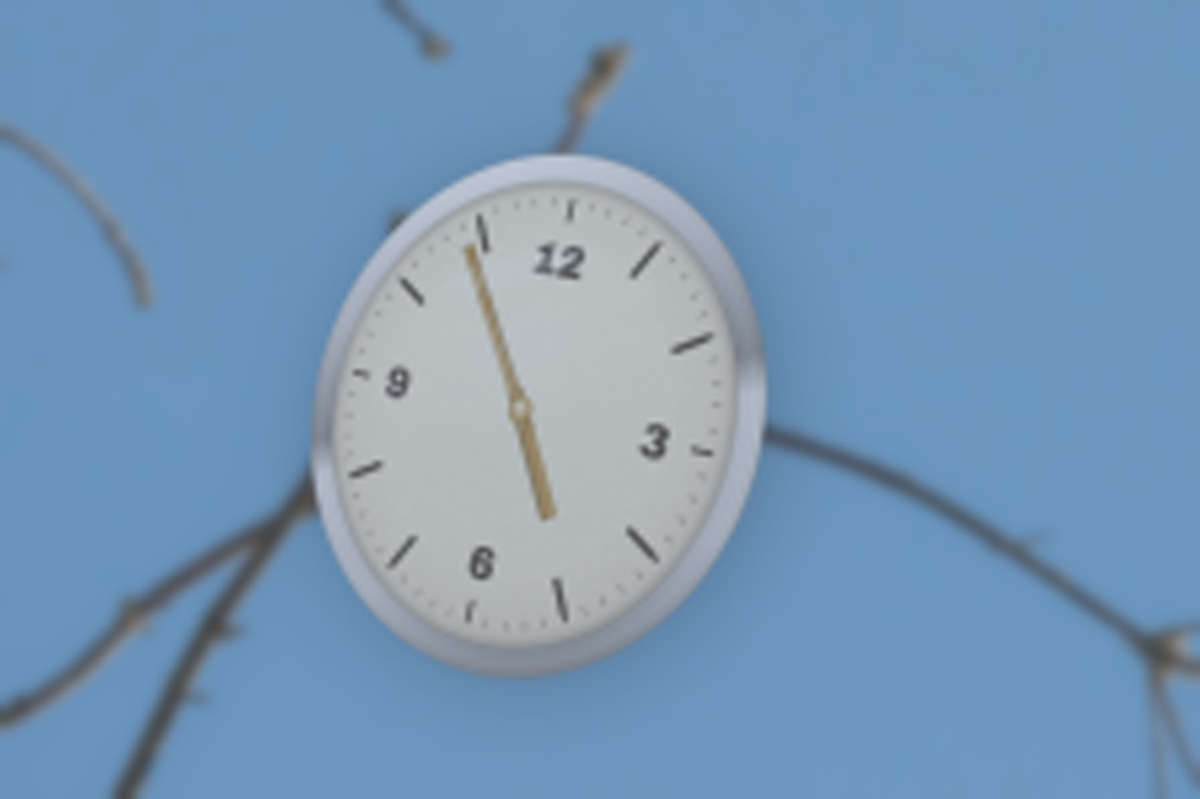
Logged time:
4h54
